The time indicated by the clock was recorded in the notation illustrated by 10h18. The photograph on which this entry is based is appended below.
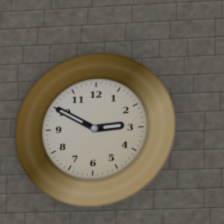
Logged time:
2h50
